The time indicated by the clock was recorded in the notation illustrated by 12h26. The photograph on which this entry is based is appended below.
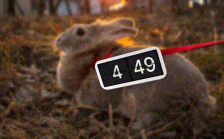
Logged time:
4h49
